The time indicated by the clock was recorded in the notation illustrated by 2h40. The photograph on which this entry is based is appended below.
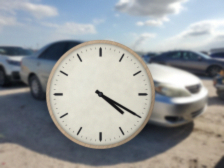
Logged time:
4h20
